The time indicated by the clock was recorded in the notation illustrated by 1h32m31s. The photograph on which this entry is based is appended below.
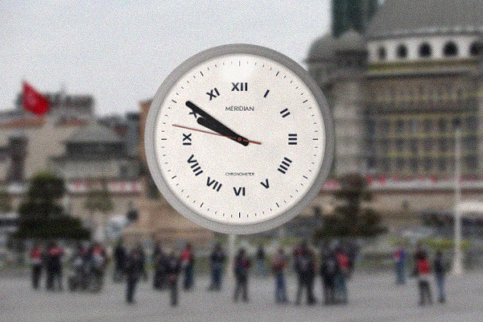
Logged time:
9h50m47s
